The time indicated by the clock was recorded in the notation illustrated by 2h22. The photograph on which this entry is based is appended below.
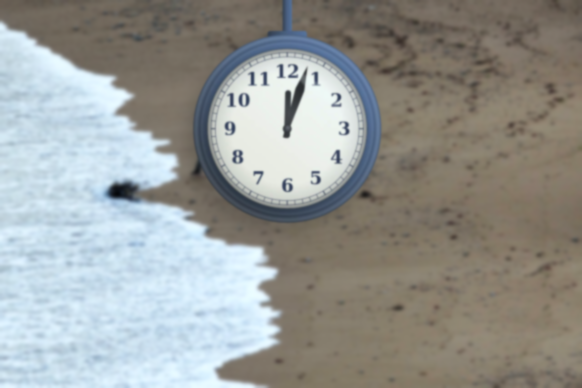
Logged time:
12h03
